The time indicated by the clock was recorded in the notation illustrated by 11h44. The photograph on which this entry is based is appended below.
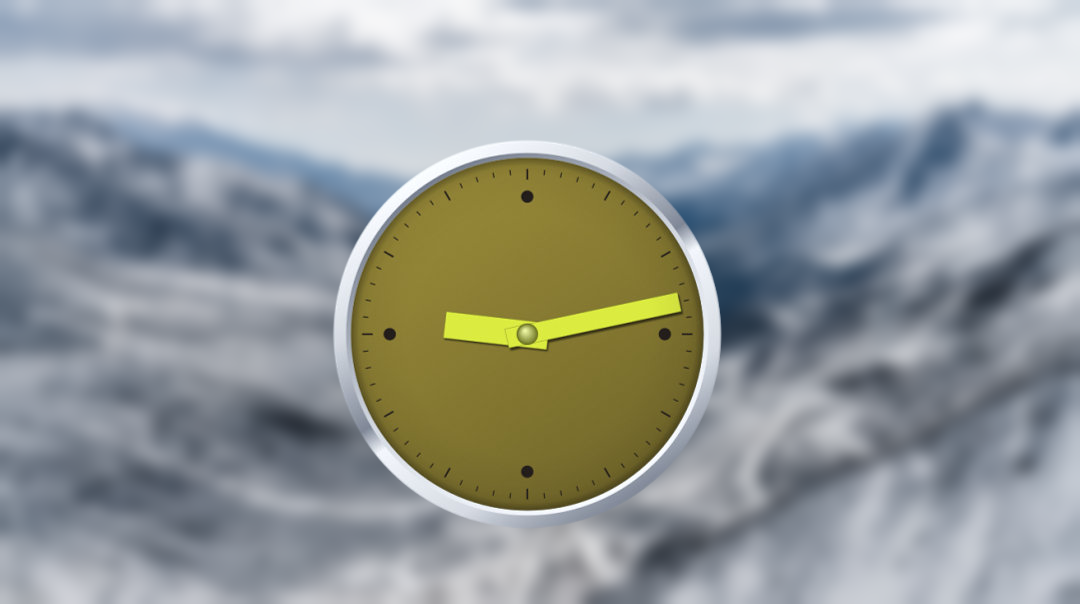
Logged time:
9h13
